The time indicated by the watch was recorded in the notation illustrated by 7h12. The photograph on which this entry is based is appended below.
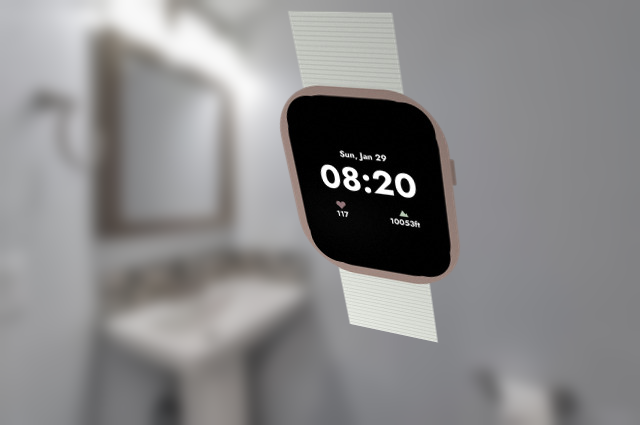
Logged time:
8h20
